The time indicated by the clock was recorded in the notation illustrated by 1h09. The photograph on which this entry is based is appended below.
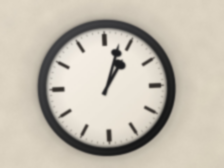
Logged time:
1h03
